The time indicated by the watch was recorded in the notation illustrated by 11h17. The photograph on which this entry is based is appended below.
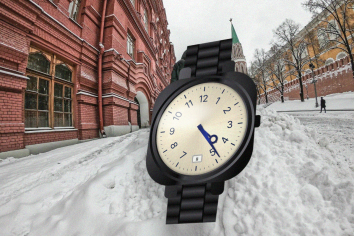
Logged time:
4h24
